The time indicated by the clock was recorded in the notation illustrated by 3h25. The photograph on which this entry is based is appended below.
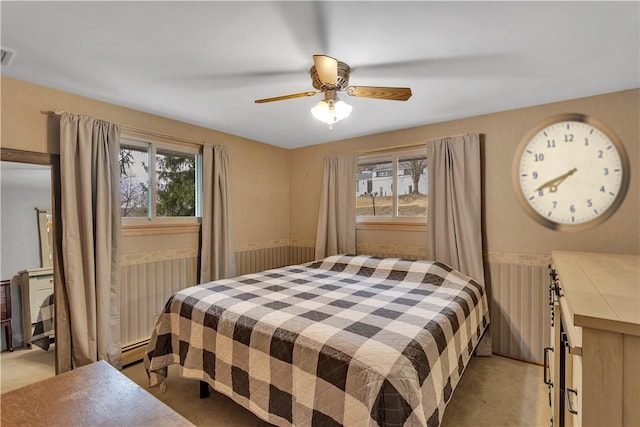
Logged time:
7h41
